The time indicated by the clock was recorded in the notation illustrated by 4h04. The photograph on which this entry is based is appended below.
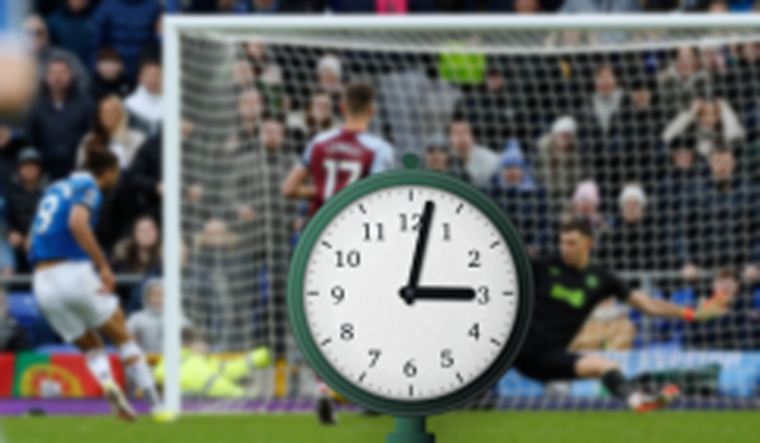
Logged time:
3h02
